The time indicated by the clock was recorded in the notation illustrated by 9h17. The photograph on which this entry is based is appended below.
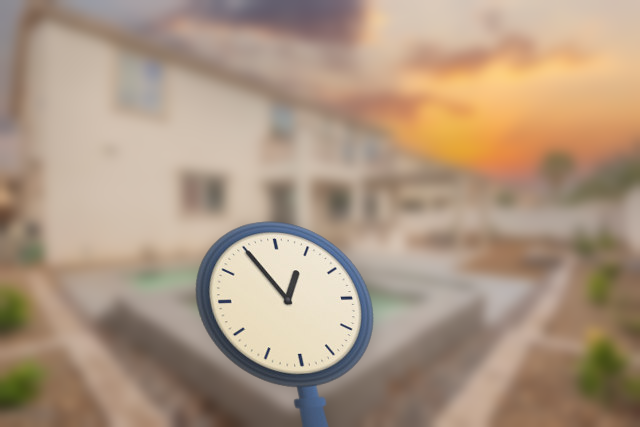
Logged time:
12h55
